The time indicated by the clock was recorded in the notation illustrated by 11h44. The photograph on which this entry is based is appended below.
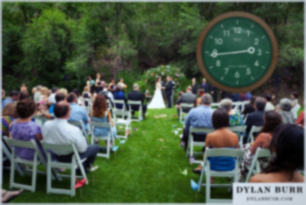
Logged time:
2h44
